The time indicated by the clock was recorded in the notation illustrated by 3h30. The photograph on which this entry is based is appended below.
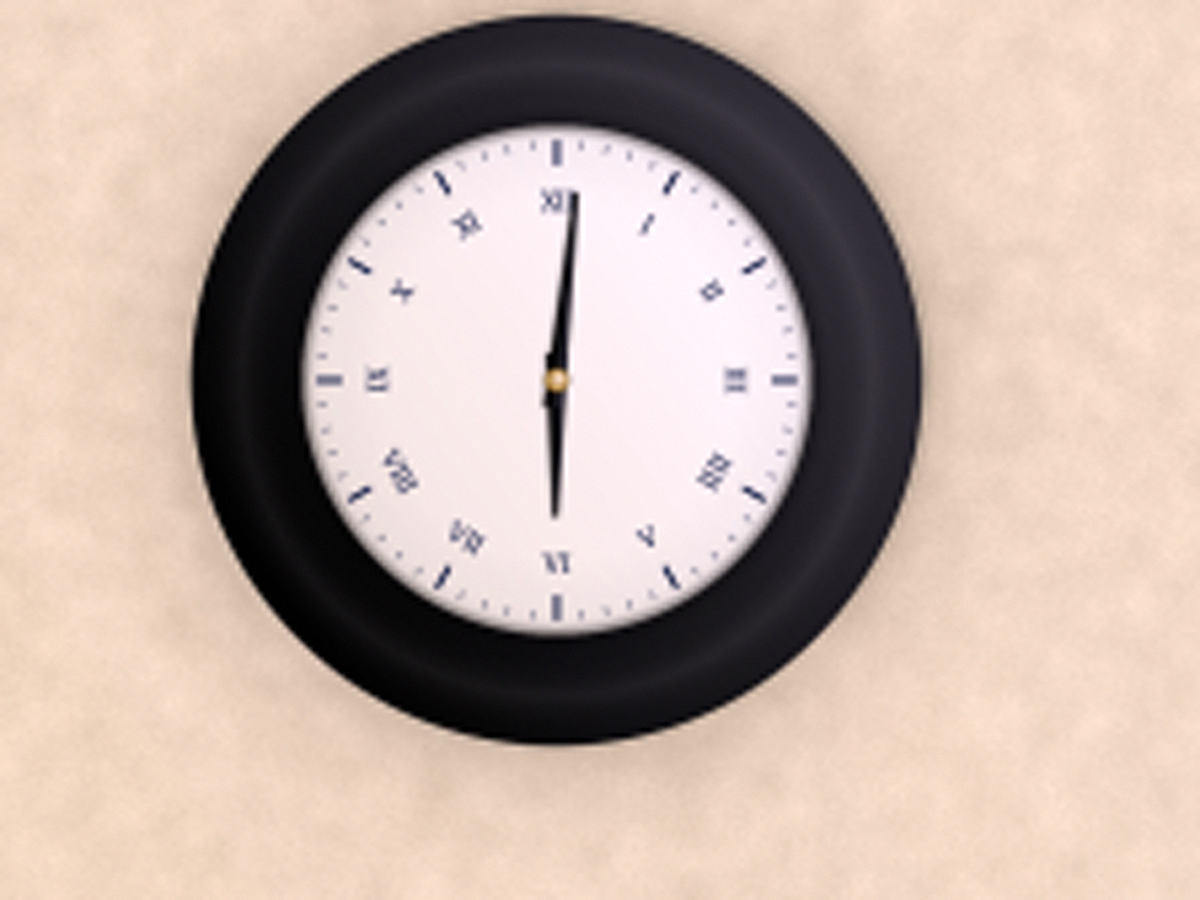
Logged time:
6h01
